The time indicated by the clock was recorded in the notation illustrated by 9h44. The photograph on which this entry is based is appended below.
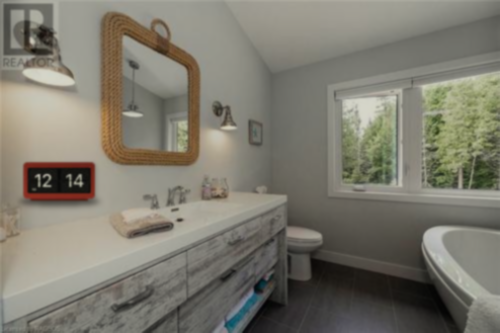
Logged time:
12h14
